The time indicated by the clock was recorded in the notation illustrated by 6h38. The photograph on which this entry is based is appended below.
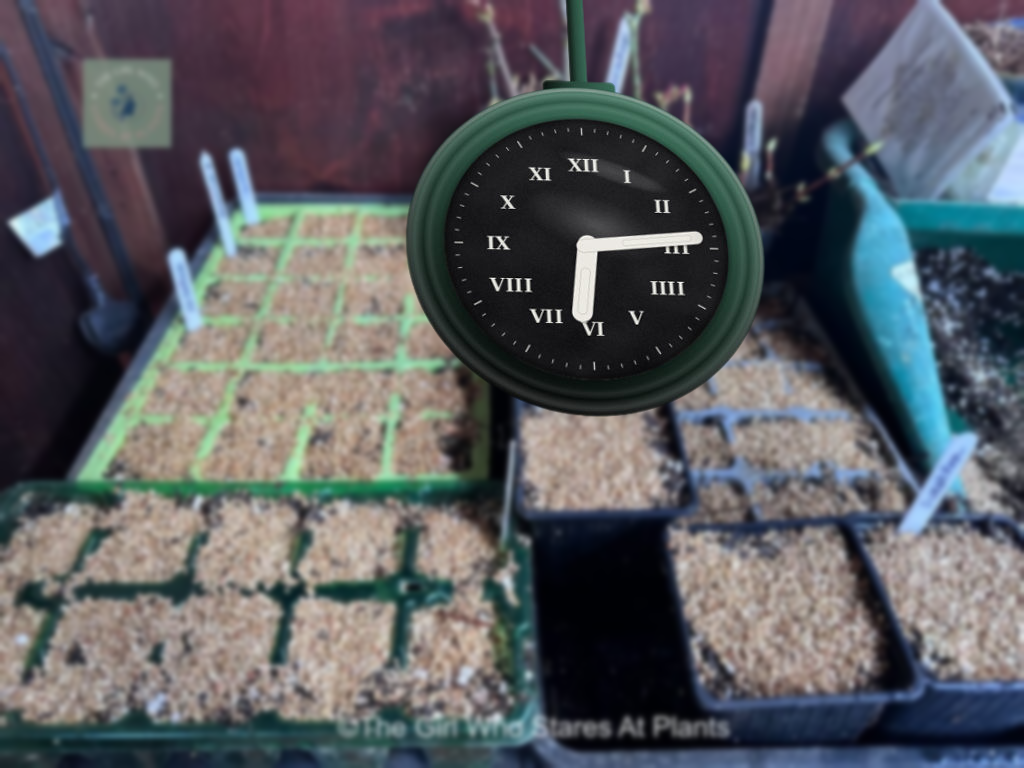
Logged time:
6h14
